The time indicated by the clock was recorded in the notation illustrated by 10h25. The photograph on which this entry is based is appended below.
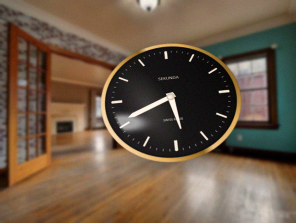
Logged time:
5h41
